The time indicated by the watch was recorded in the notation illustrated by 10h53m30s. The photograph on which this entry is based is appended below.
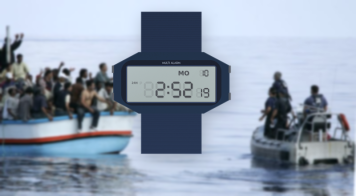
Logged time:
2h52m19s
